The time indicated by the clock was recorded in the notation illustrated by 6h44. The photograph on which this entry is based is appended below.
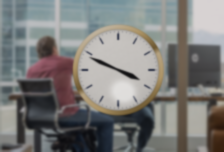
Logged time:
3h49
